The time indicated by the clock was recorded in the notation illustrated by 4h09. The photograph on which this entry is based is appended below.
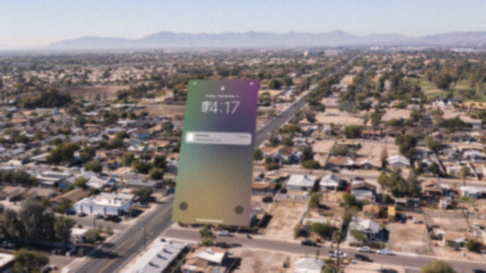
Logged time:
14h17
